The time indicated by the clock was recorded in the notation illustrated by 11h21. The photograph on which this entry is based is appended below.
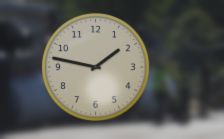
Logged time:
1h47
